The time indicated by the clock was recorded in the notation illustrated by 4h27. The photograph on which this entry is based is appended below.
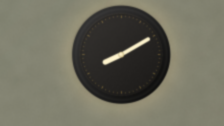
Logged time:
8h10
